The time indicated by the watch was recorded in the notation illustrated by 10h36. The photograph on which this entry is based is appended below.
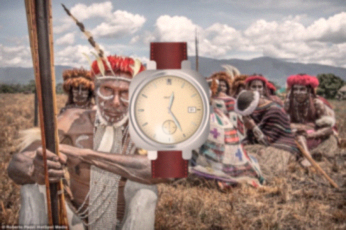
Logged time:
12h25
